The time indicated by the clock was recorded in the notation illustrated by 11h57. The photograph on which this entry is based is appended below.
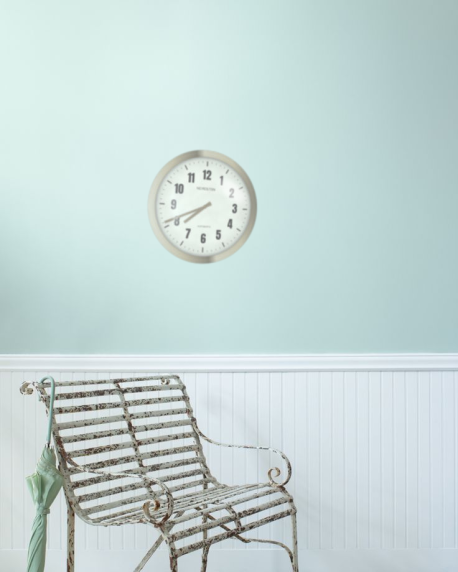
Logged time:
7h41
